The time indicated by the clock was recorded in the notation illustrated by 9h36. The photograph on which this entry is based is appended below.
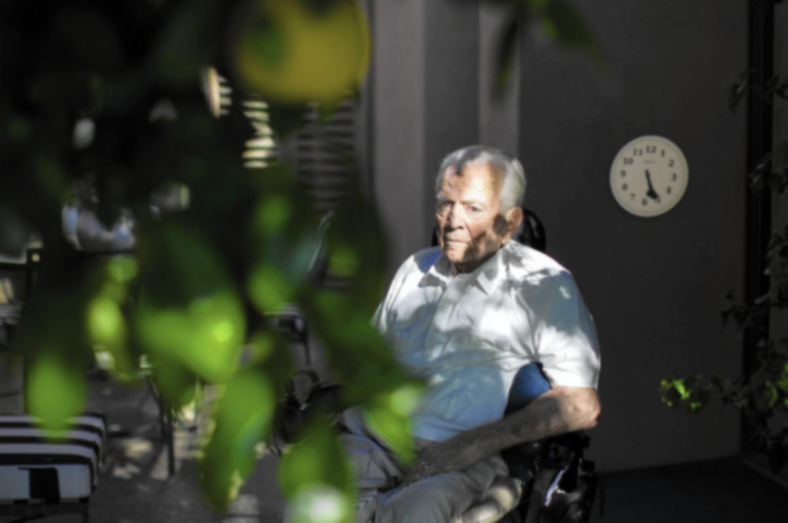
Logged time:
5h26
